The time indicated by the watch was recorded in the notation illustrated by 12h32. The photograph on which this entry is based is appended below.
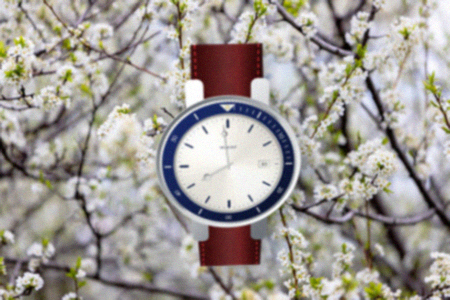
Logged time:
7h59
